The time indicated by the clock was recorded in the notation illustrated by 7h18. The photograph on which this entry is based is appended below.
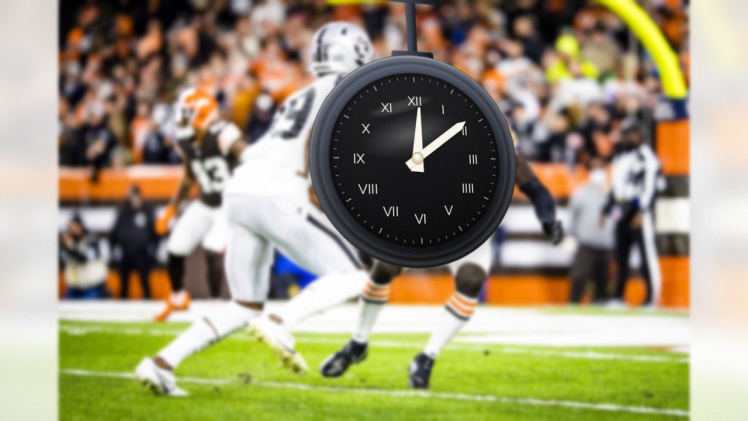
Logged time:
12h09
